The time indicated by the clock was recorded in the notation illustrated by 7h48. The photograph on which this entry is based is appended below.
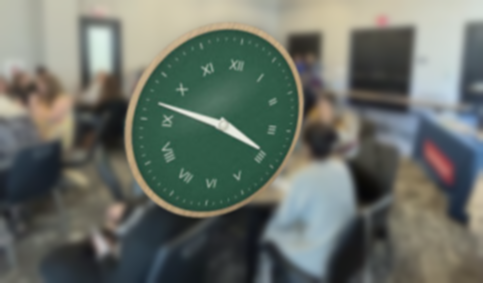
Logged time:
3h47
